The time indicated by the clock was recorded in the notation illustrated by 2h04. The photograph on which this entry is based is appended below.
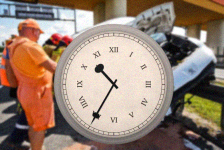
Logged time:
10h35
